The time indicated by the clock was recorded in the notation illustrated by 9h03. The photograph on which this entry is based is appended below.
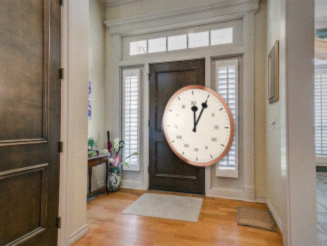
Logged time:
12h05
